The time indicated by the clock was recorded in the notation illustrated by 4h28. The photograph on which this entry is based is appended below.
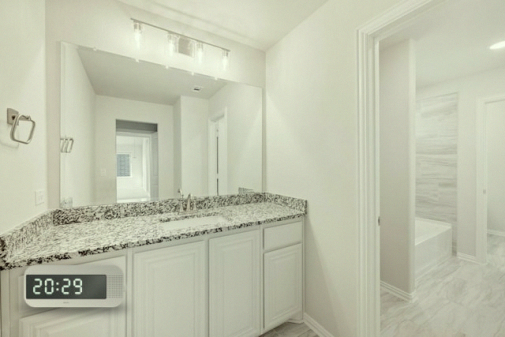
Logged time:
20h29
